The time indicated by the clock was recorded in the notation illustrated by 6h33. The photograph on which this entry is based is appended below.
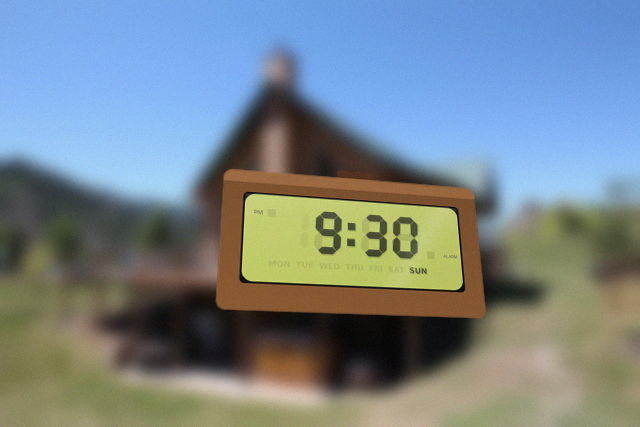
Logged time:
9h30
